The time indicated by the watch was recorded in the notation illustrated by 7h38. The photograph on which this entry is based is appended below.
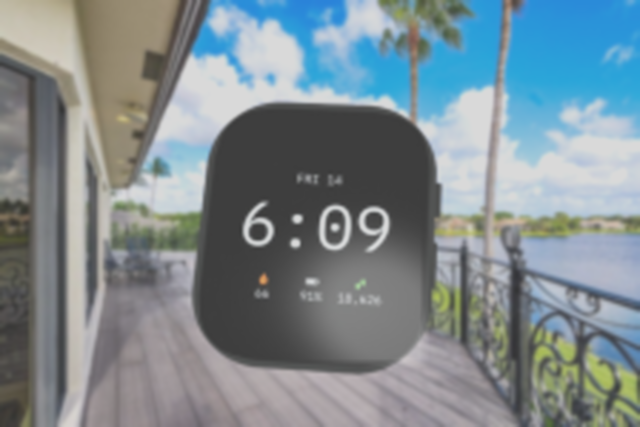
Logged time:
6h09
